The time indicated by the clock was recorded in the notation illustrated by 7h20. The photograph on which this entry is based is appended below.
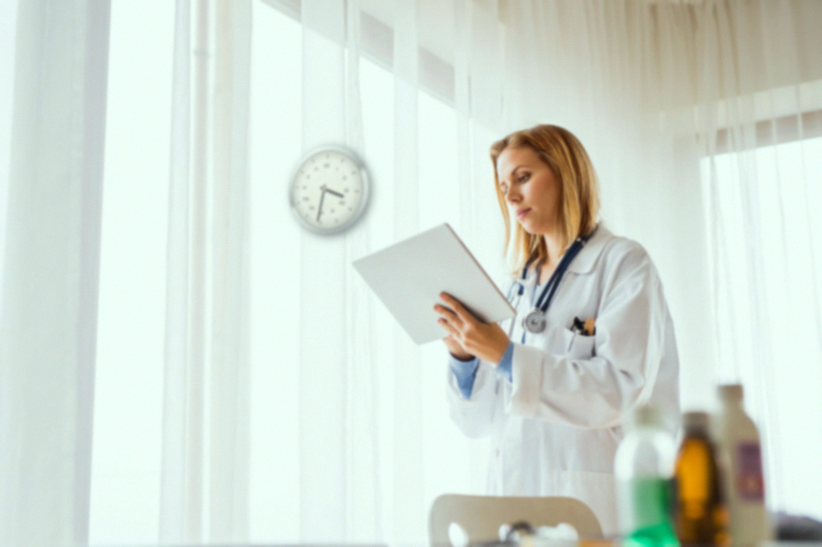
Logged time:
3h31
